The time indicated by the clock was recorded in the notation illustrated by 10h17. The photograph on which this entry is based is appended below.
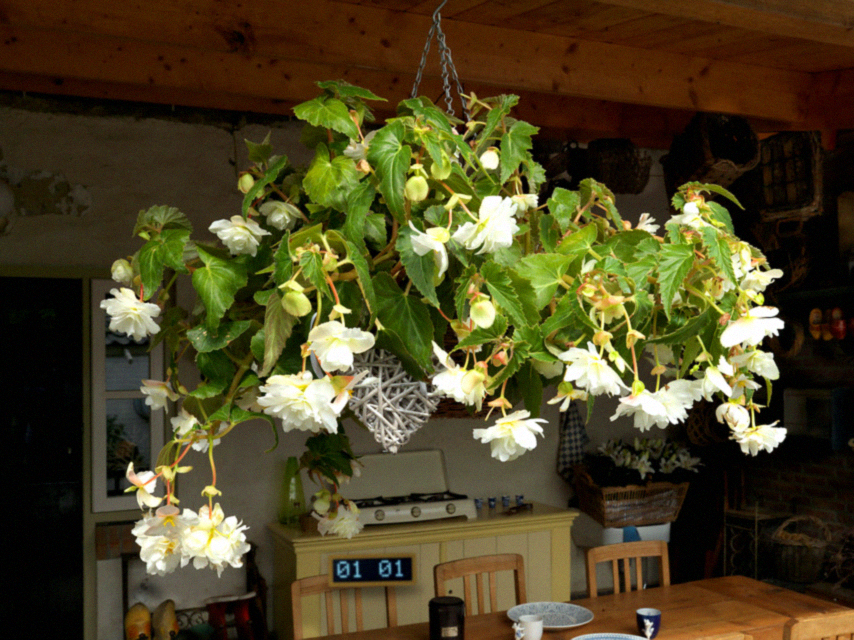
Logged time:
1h01
